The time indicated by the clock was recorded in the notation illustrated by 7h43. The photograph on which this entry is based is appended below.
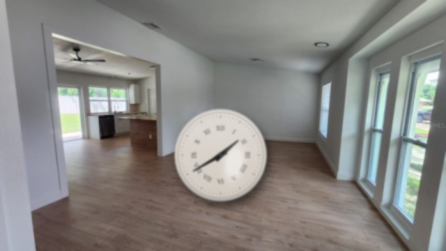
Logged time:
1h40
